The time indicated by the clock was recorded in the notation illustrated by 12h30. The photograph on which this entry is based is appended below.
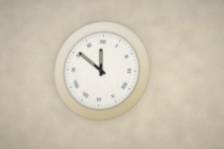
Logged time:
11h51
